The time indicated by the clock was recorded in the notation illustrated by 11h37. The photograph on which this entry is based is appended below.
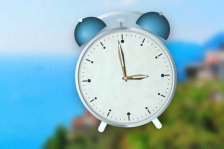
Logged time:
2h59
